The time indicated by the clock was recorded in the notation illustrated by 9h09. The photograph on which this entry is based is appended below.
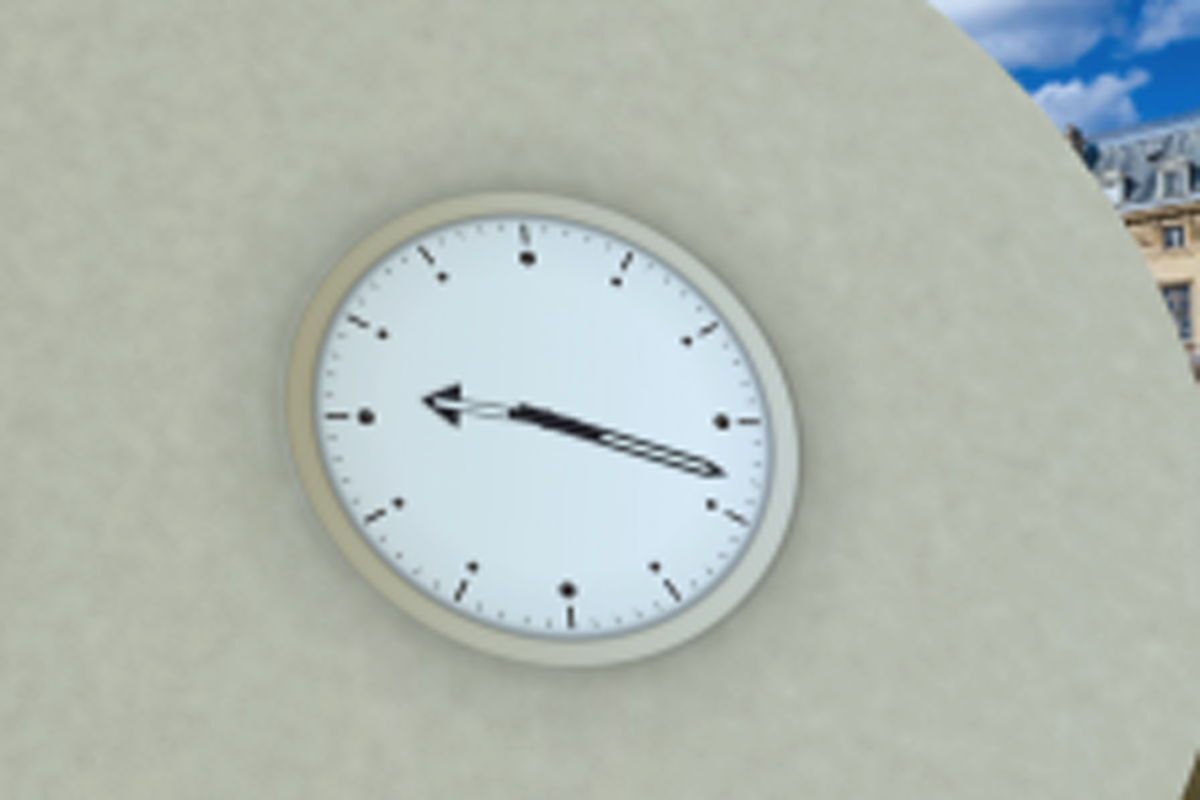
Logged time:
9h18
